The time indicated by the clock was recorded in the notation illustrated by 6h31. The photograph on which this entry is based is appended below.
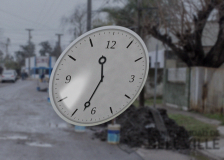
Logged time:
11h33
